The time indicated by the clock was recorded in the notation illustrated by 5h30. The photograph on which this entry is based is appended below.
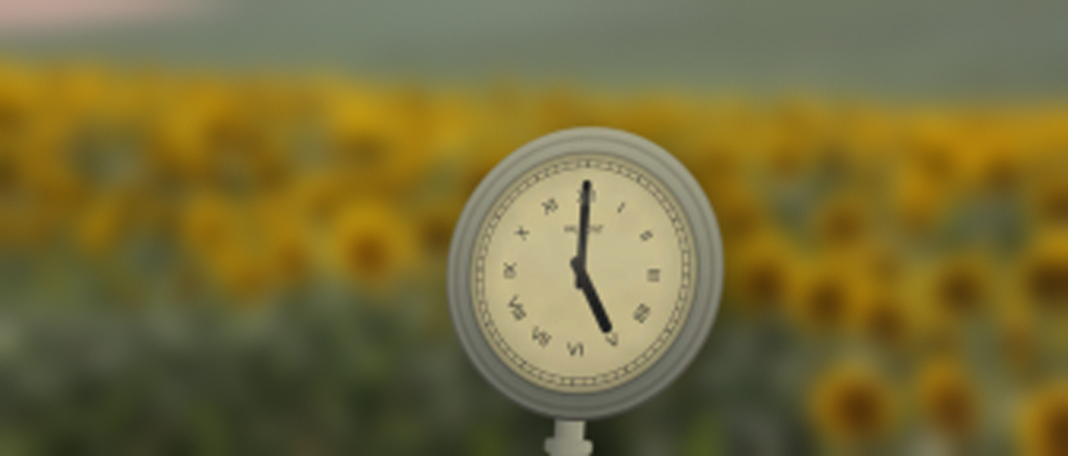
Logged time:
5h00
